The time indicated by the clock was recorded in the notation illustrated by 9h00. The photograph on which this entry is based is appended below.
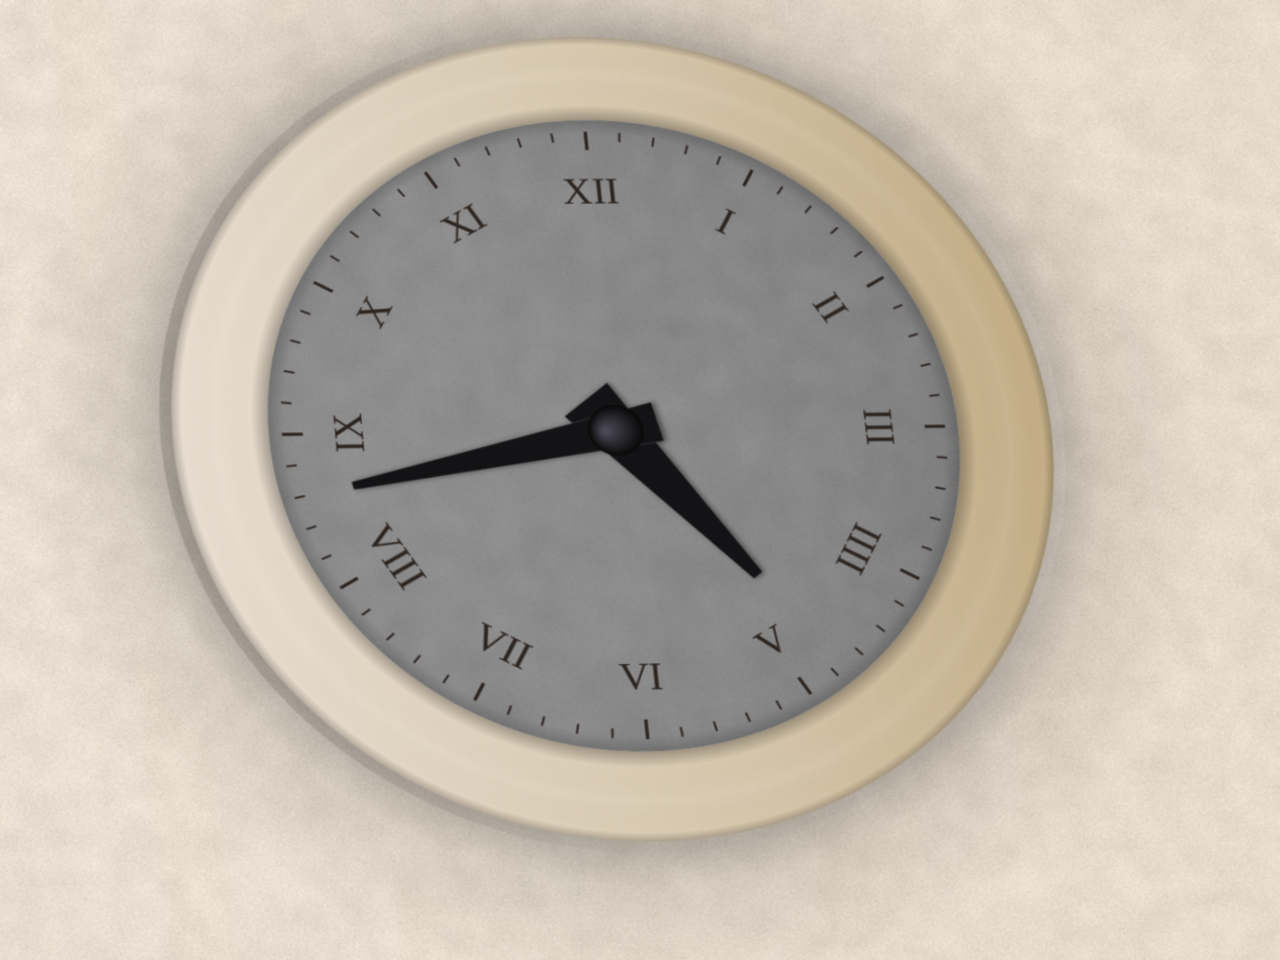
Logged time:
4h43
